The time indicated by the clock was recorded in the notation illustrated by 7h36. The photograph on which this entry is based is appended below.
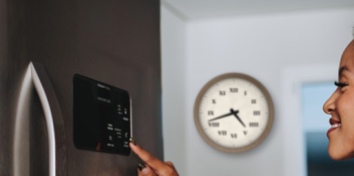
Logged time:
4h42
